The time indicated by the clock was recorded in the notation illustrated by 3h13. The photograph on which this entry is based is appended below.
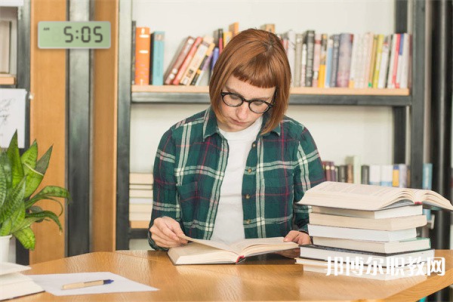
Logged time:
5h05
